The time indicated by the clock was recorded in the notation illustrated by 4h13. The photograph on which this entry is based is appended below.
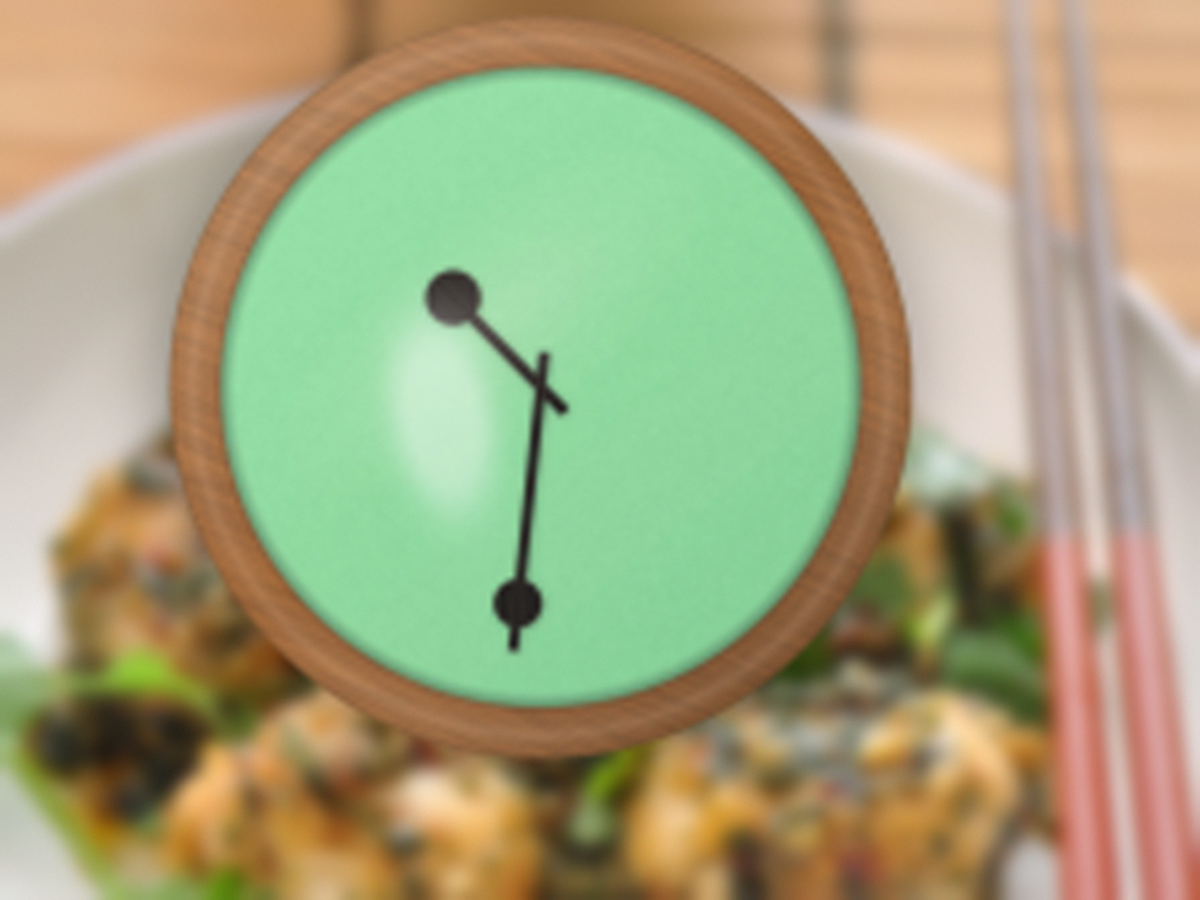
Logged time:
10h31
